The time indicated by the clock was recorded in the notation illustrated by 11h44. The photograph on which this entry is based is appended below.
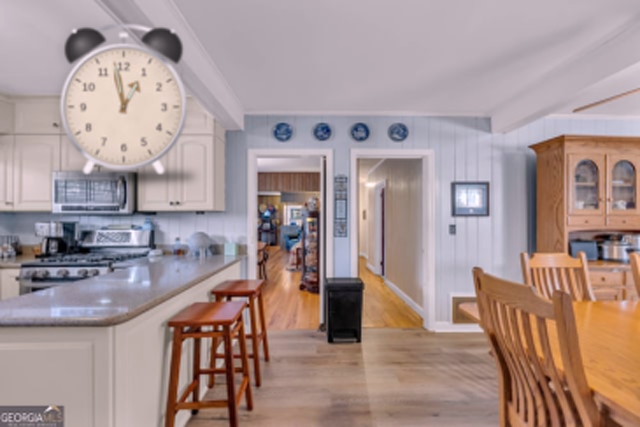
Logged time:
12h58
